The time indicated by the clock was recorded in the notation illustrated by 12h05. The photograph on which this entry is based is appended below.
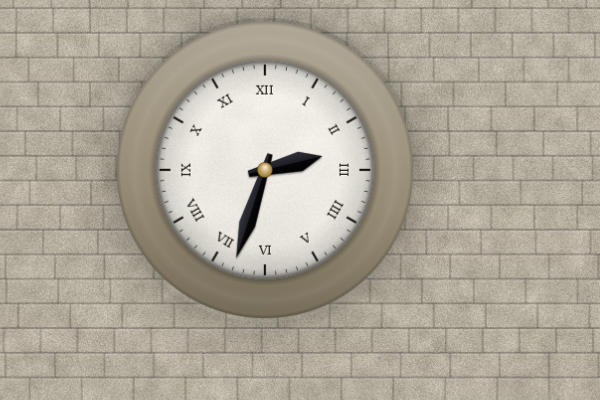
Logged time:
2h33
